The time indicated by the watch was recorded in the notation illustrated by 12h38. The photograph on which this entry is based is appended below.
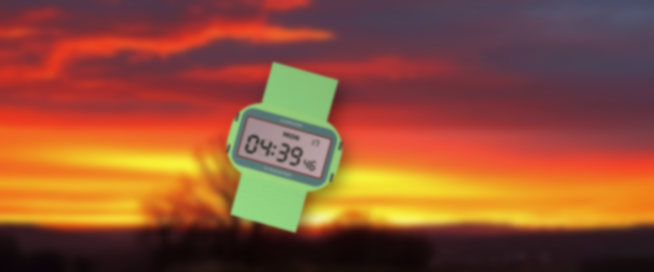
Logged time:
4h39
